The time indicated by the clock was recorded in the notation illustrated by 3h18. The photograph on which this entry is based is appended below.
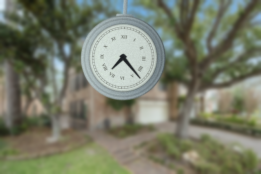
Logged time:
7h23
